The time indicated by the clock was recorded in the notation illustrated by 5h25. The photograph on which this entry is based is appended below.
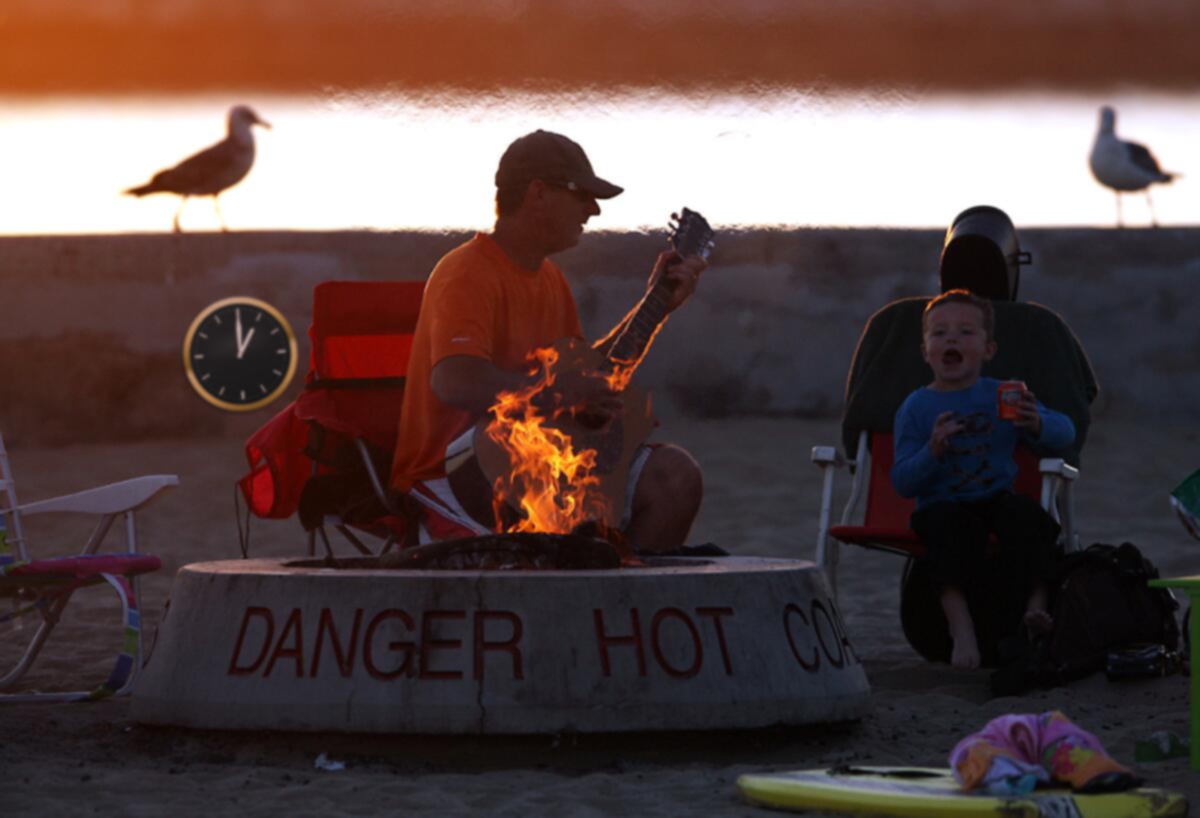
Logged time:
1h00
